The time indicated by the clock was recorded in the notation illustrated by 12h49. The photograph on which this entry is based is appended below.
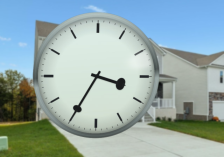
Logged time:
3h35
